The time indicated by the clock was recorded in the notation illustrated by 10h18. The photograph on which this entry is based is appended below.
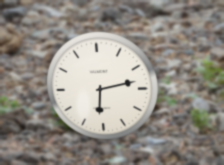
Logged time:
6h13
